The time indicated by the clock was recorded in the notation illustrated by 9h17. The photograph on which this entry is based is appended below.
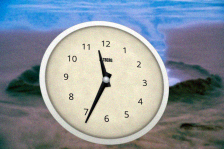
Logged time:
11h34
